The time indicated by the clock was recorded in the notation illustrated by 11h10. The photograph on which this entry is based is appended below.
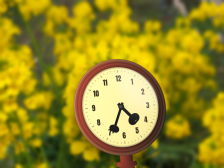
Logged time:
4h34
